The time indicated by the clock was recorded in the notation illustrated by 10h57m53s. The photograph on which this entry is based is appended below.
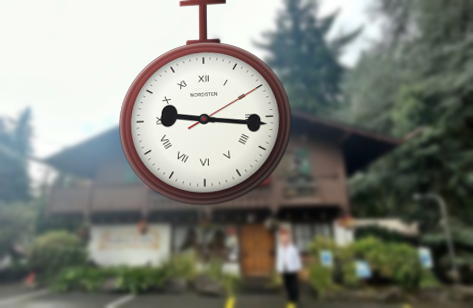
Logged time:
9h16m10s
